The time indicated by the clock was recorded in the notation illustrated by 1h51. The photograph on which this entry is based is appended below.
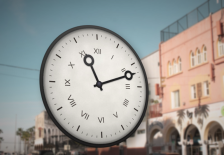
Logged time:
11h12
